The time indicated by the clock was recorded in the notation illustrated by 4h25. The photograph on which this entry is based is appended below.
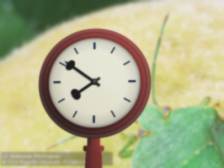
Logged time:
7h51
